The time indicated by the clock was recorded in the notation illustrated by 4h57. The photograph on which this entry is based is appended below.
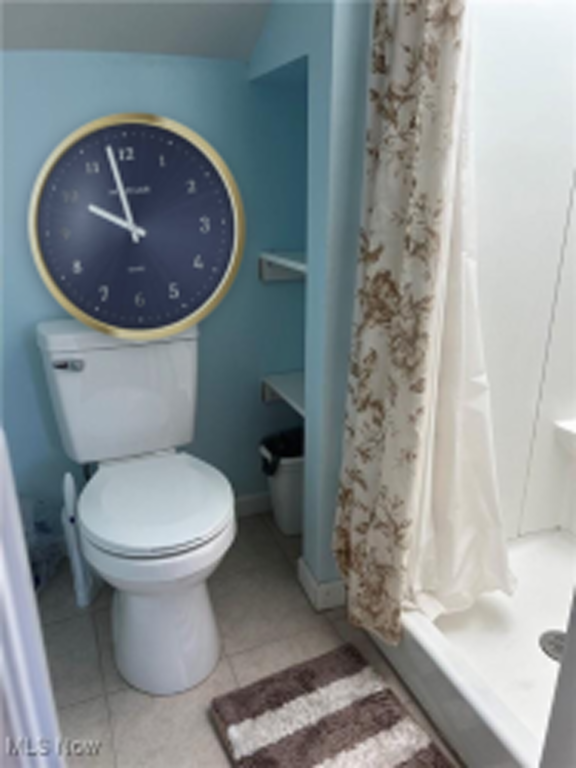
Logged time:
9h58
